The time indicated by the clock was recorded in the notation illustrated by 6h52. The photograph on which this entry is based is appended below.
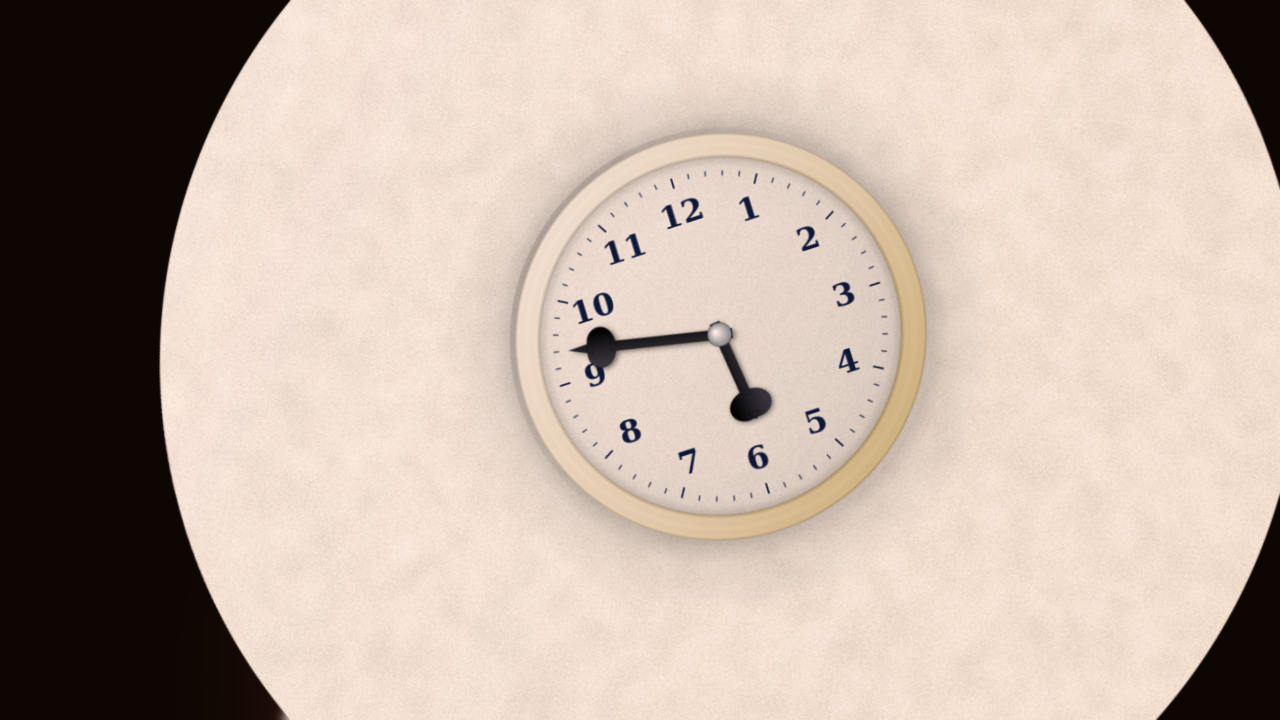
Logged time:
5h47
